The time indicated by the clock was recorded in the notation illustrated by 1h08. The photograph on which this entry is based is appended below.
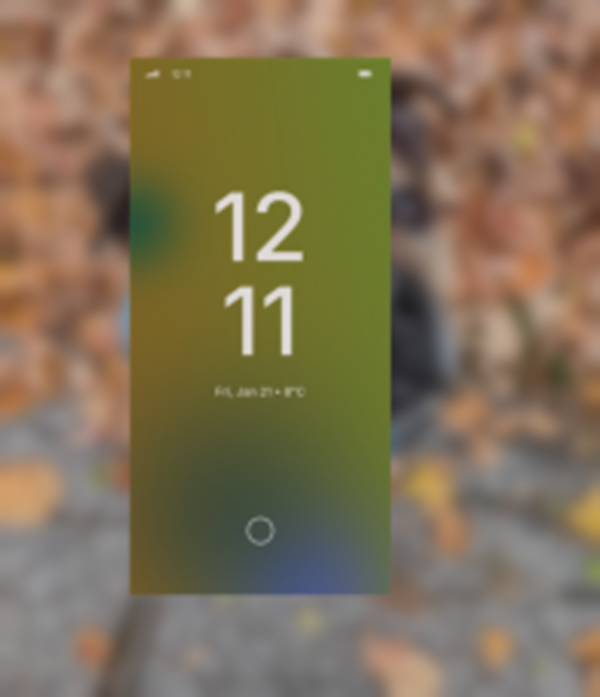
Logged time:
12h11
